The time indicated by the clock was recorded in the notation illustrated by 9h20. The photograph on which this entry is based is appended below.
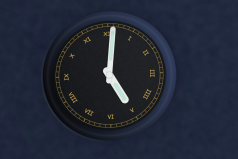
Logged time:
5h01
